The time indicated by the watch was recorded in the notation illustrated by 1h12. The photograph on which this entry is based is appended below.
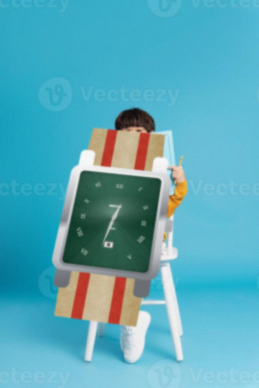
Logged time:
12h32
